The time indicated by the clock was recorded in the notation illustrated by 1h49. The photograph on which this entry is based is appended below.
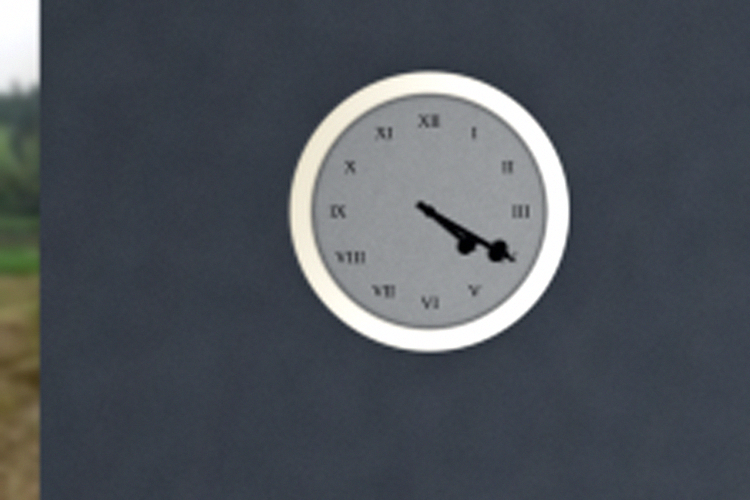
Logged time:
4h20
